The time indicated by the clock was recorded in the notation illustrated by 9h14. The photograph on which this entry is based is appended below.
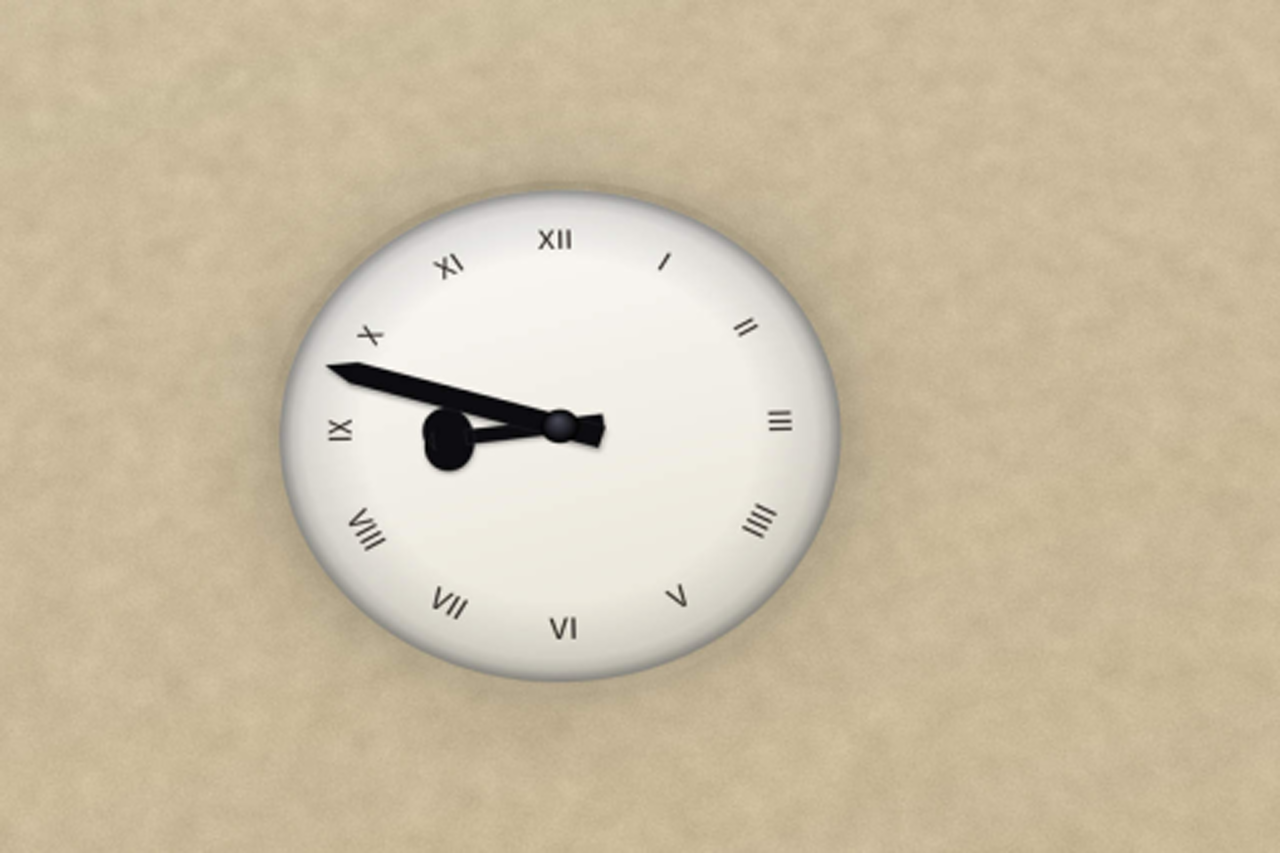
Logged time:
8h48
